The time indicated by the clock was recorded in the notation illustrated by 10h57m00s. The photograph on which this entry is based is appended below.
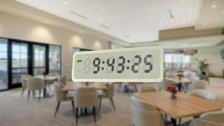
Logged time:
9h43m25s
